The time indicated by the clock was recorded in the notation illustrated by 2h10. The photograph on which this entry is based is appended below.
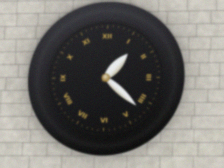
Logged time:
1h22
